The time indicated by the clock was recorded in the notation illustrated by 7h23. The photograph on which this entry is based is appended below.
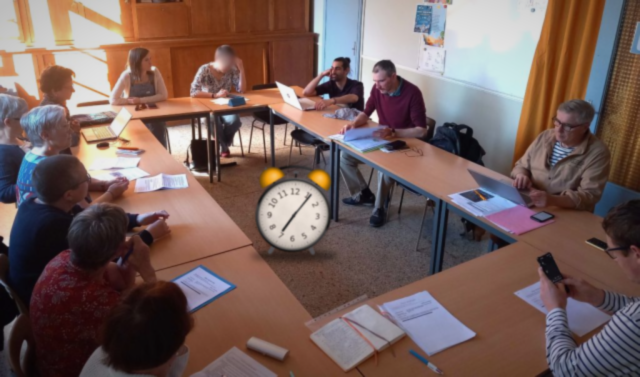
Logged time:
7h06
